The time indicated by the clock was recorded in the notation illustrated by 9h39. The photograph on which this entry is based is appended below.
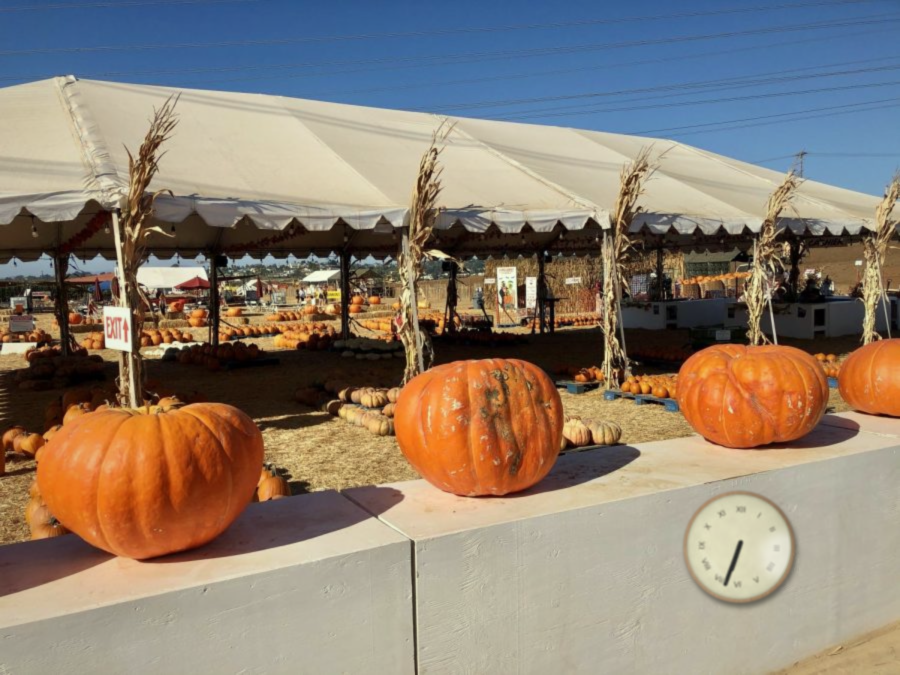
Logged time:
6h33
